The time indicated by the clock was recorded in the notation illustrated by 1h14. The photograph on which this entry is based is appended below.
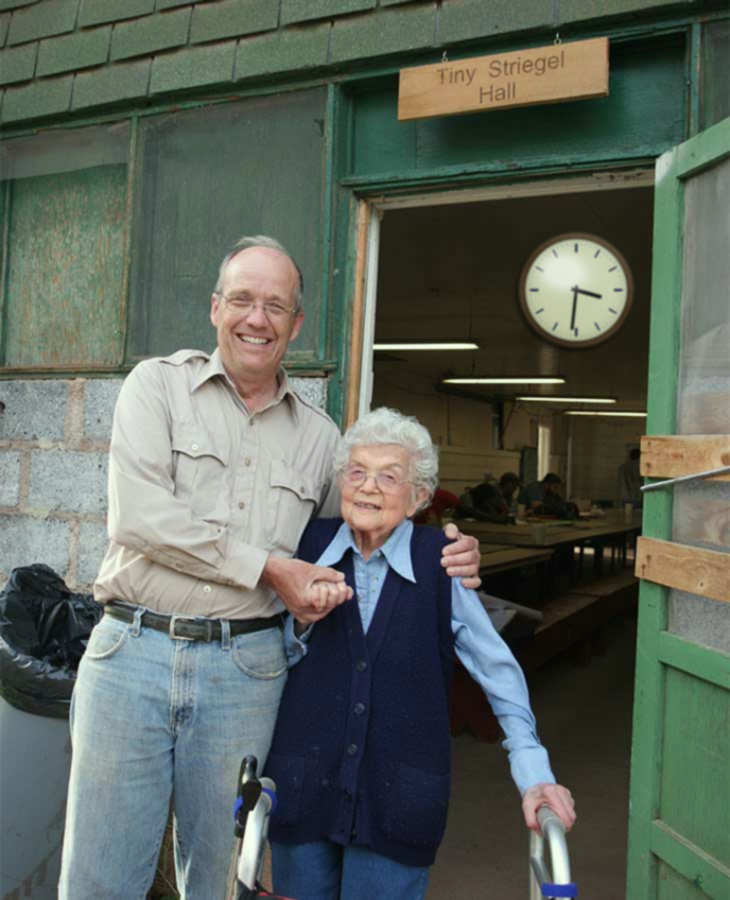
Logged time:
3h31
